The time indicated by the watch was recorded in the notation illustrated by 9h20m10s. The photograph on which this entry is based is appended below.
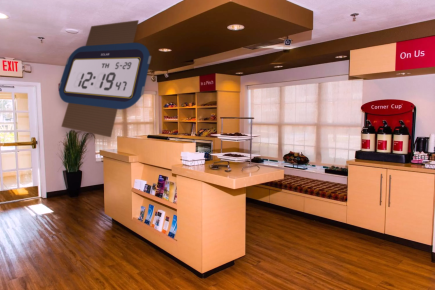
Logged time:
12h19m47s
